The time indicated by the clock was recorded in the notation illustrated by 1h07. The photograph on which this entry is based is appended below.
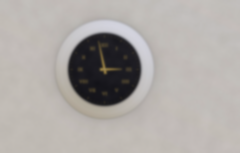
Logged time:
2h58
